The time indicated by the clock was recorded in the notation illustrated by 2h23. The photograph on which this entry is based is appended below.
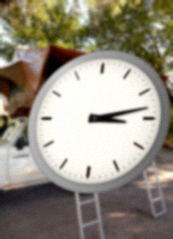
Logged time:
3h13
